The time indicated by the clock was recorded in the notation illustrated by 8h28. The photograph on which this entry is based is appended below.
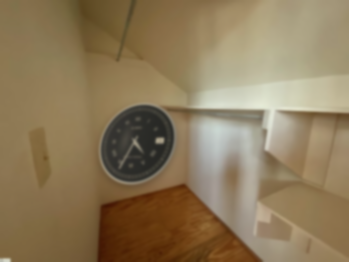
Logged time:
4h34
